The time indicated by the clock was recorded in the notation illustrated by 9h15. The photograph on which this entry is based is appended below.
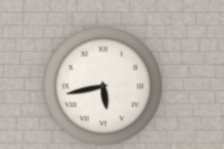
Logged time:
5h43
